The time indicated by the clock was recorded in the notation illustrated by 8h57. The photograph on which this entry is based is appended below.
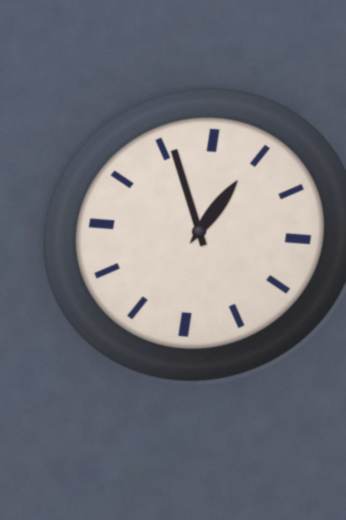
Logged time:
12h56
